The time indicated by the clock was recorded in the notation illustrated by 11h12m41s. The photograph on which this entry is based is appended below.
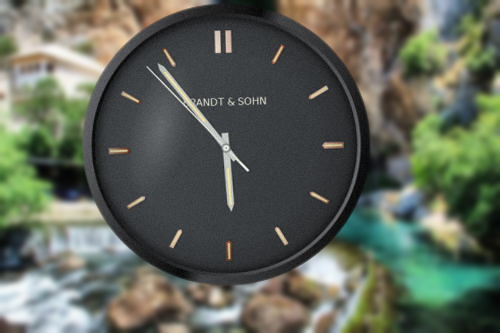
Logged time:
5h53m53s
